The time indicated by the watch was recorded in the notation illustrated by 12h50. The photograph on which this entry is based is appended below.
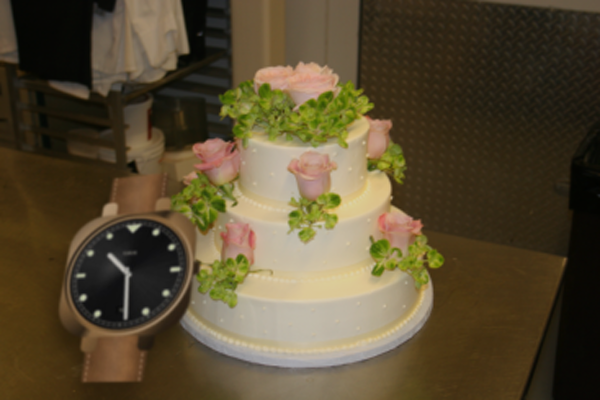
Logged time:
10h29
